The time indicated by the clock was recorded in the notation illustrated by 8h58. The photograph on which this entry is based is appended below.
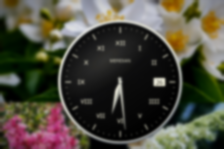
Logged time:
6h29
